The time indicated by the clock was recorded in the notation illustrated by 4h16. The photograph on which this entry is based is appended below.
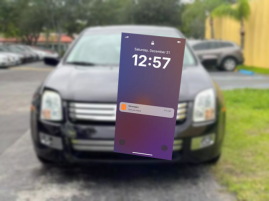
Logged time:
12h57
